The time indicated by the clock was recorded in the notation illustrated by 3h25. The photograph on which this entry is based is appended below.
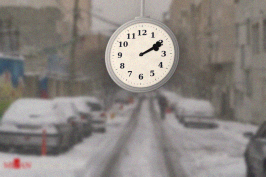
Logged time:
2h10
